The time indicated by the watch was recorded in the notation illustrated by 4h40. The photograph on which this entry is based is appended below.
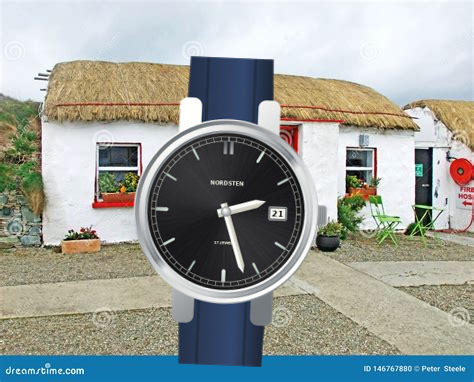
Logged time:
2h27
